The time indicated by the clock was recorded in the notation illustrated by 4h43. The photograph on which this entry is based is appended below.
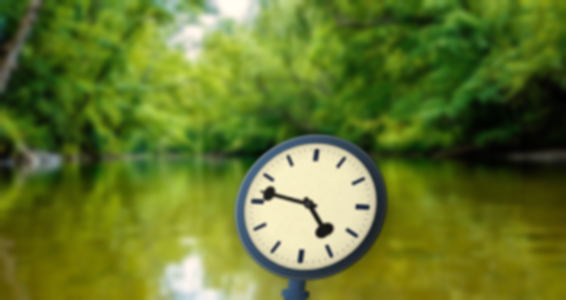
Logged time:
4h47
